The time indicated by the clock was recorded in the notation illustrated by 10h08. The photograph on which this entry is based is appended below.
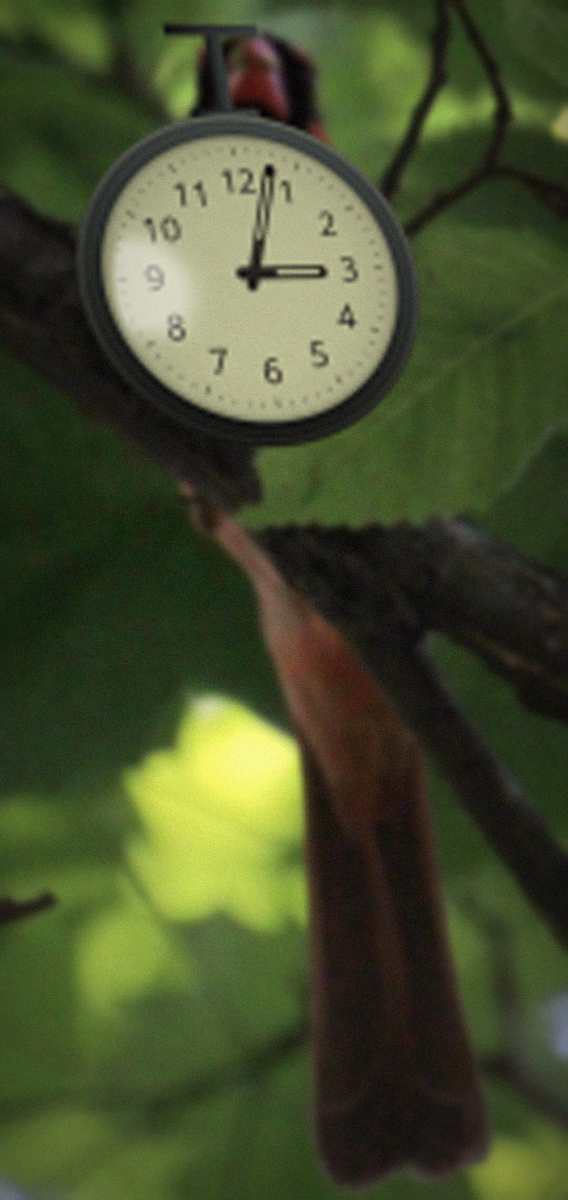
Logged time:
3h03
